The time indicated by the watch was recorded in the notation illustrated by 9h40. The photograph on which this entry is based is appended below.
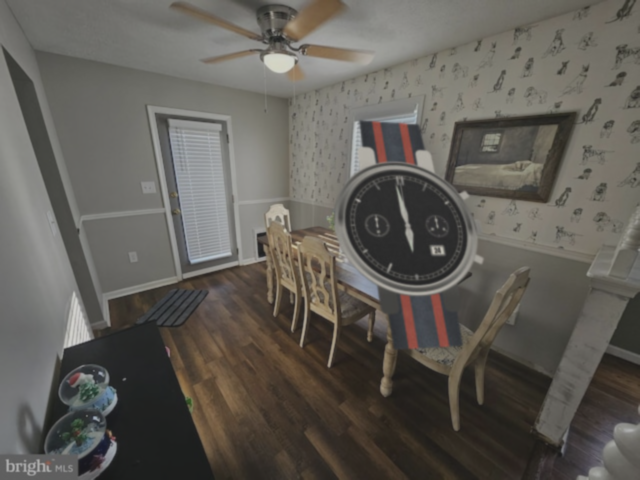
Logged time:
5h59
